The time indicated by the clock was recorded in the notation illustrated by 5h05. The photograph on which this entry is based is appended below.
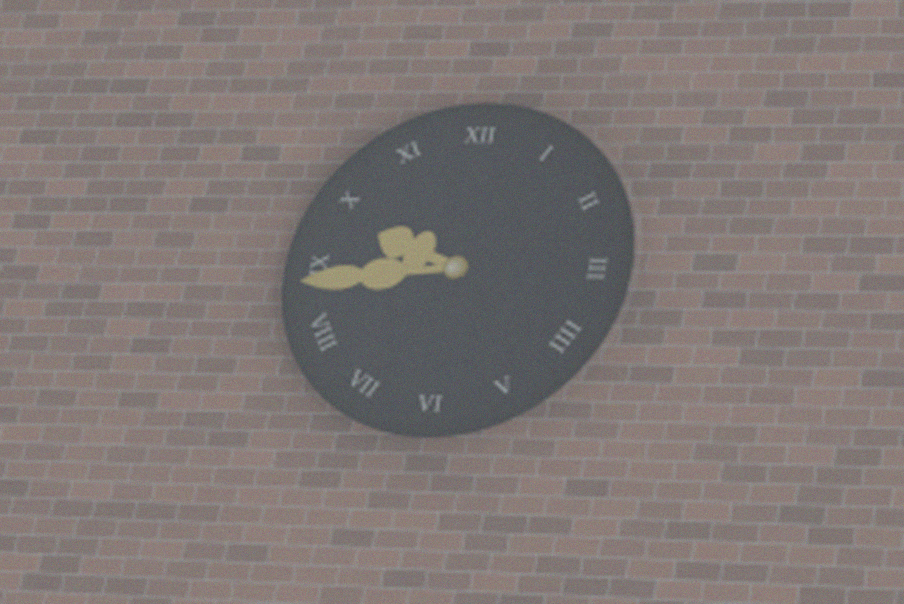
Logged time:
9h44
